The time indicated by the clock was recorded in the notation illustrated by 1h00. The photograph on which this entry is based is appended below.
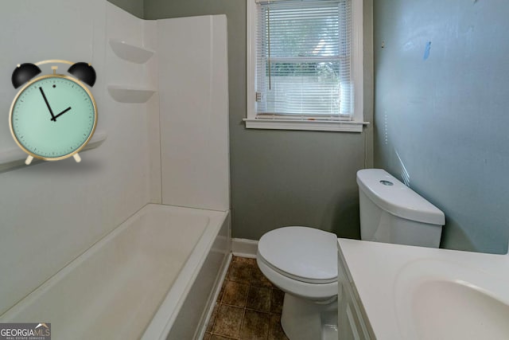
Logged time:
1h56
